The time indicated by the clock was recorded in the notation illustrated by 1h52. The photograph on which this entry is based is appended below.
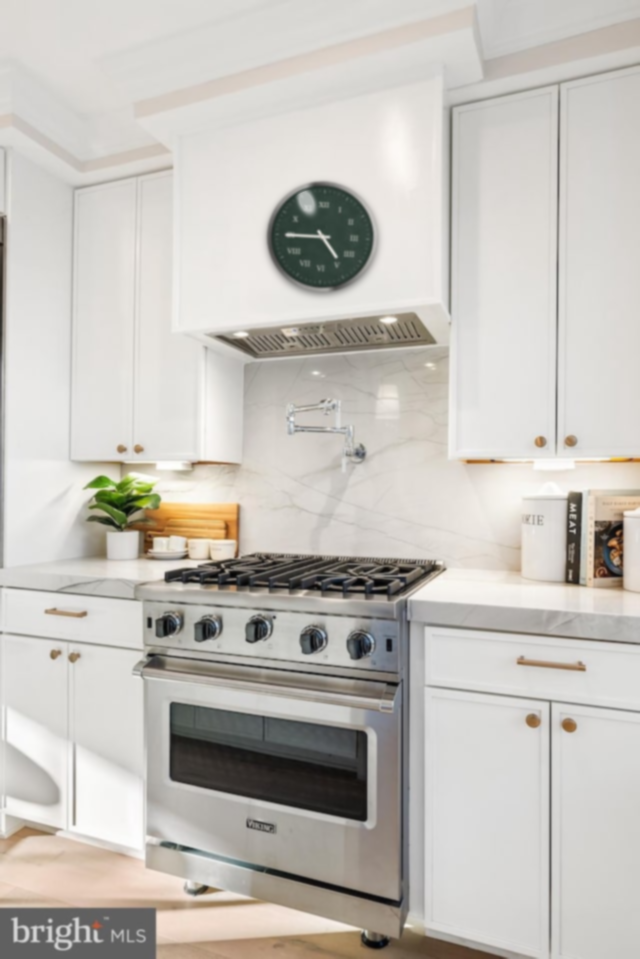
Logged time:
4h45
